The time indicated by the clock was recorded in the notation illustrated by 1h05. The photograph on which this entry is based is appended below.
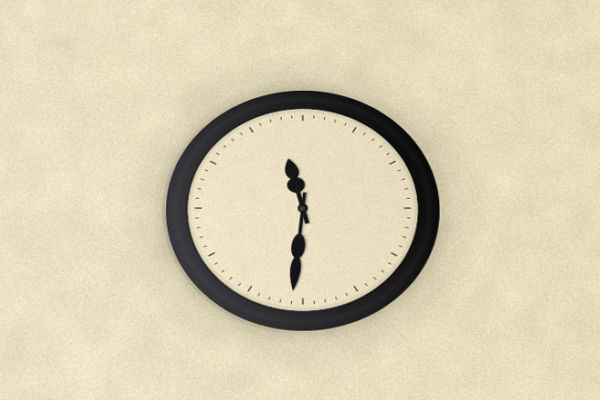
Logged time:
11h31
